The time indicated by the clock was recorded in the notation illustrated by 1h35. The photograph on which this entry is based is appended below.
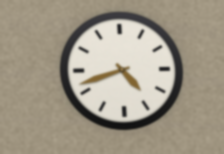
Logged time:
4h42
